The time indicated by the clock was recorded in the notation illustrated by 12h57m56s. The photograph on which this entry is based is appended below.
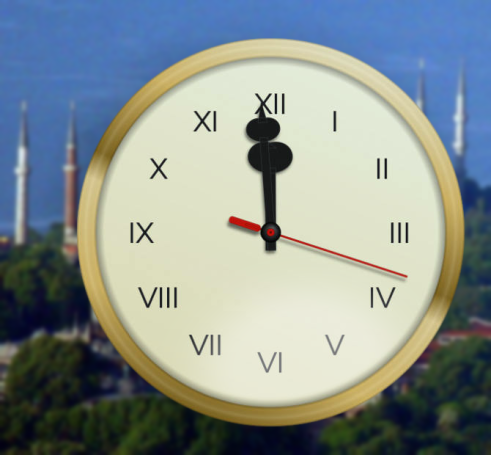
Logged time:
11h59m18s
